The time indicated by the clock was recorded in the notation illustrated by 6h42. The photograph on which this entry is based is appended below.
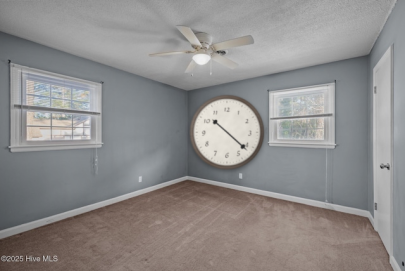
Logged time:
10h22
